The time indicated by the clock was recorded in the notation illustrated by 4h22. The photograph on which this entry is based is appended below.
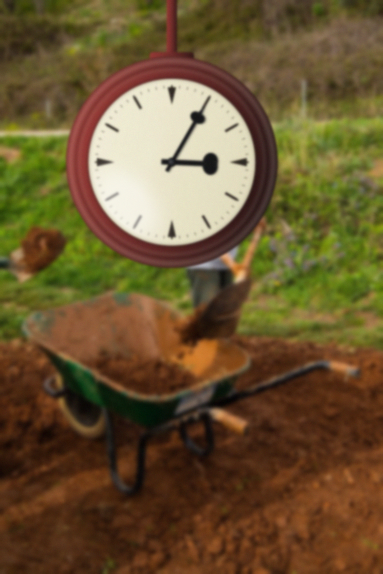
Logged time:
3h05
